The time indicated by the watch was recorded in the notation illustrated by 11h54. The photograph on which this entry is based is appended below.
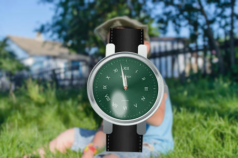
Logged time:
11h58
